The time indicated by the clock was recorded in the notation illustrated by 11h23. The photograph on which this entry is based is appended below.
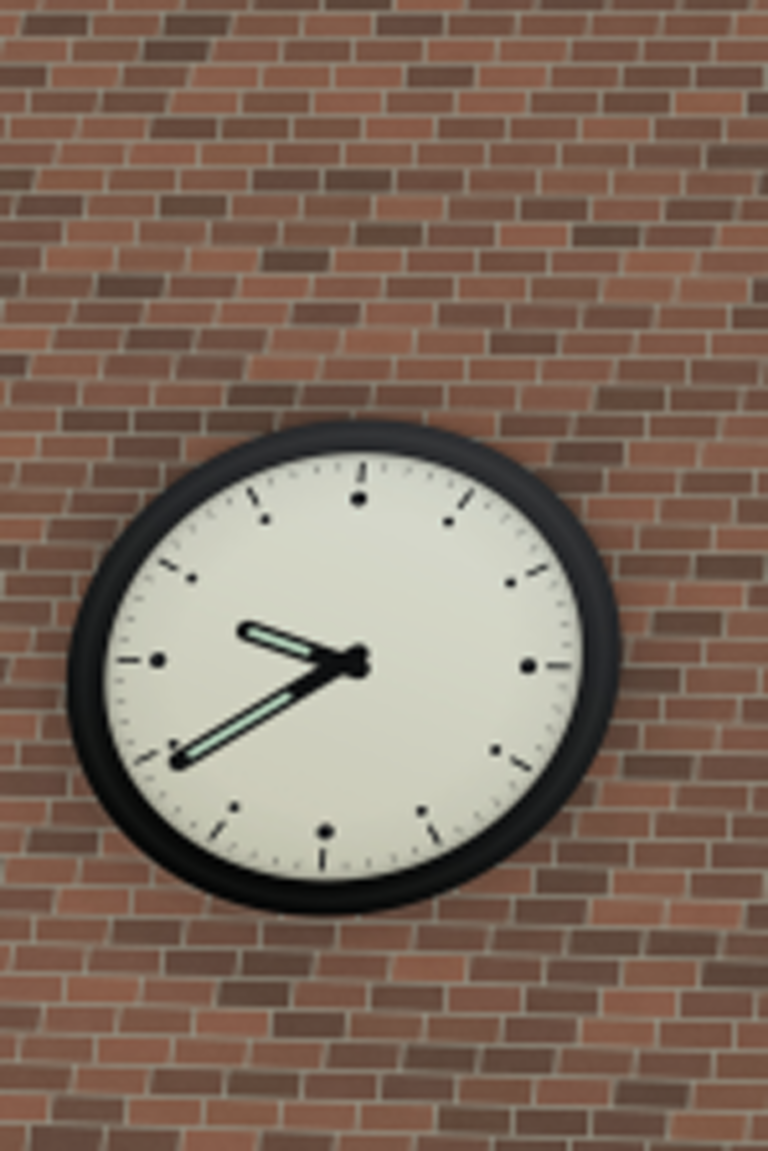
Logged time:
9h39
